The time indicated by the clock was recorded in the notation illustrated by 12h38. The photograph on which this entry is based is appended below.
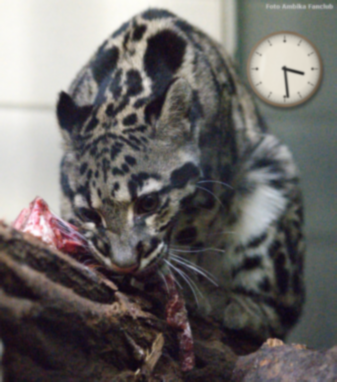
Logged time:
3h29
